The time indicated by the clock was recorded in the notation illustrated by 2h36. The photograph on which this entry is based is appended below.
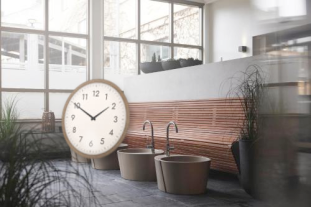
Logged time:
1h50
